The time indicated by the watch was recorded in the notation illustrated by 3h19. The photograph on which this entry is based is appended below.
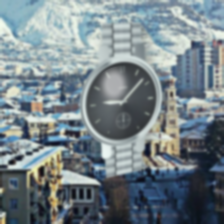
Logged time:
9h08
